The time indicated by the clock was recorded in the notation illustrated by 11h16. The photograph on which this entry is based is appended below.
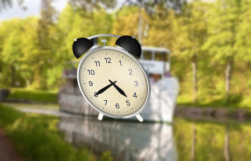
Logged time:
4h40
